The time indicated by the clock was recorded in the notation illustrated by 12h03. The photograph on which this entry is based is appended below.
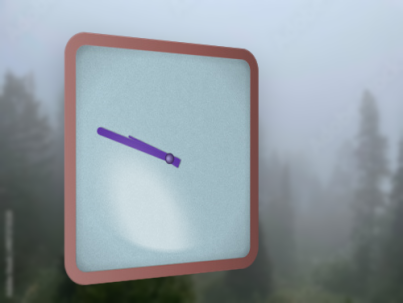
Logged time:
9h48
